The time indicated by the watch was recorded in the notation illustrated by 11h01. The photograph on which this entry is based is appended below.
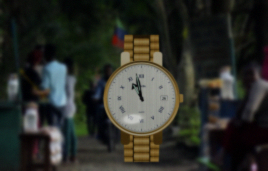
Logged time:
10h58
